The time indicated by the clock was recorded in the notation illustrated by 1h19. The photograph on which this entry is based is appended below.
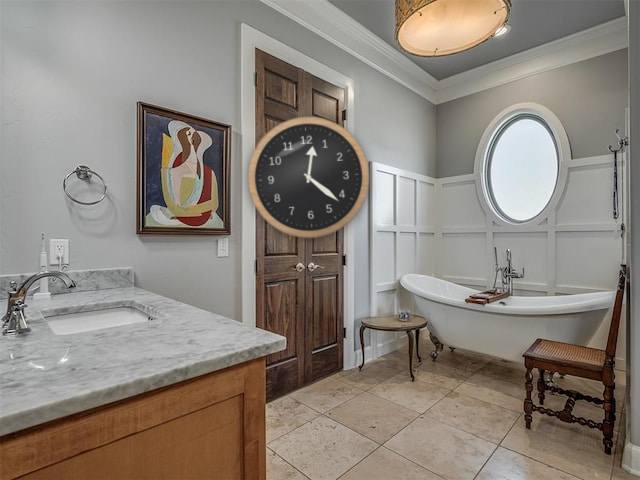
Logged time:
12h22
